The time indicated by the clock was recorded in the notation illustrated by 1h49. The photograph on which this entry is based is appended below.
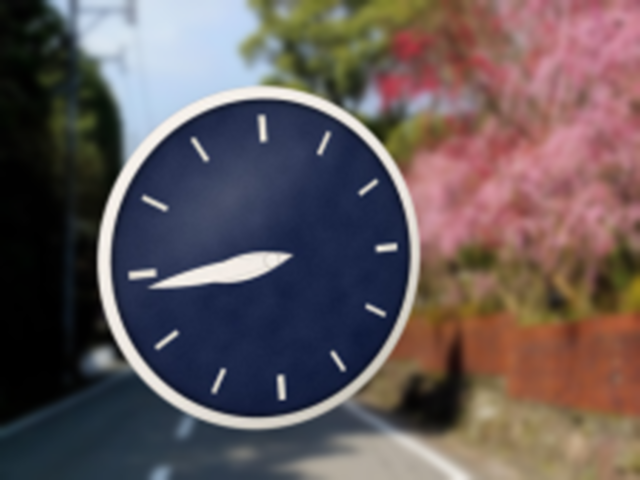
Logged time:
8h44
